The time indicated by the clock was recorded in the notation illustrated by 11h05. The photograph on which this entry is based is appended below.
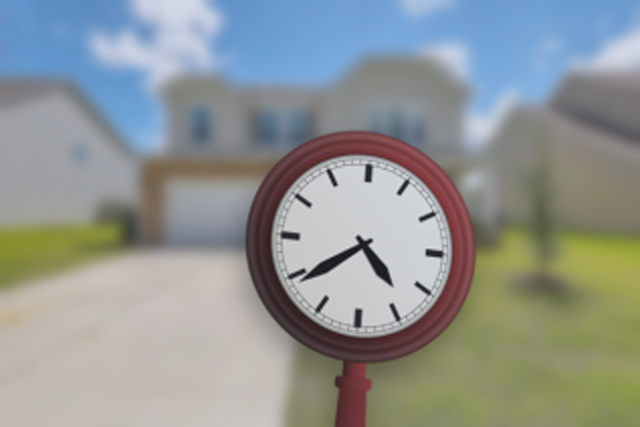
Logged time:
4h39
